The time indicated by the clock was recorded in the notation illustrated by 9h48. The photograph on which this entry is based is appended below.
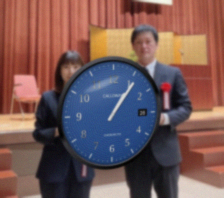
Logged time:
1h06
